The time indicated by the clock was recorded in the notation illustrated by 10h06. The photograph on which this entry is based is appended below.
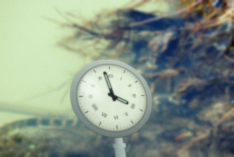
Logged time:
3h58
